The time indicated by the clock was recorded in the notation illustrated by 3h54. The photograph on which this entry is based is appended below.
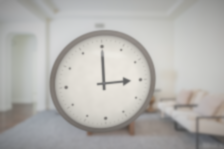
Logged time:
3h00
